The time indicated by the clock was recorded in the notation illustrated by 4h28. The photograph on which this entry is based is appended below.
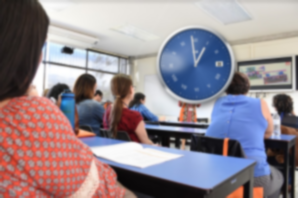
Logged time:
12h59
